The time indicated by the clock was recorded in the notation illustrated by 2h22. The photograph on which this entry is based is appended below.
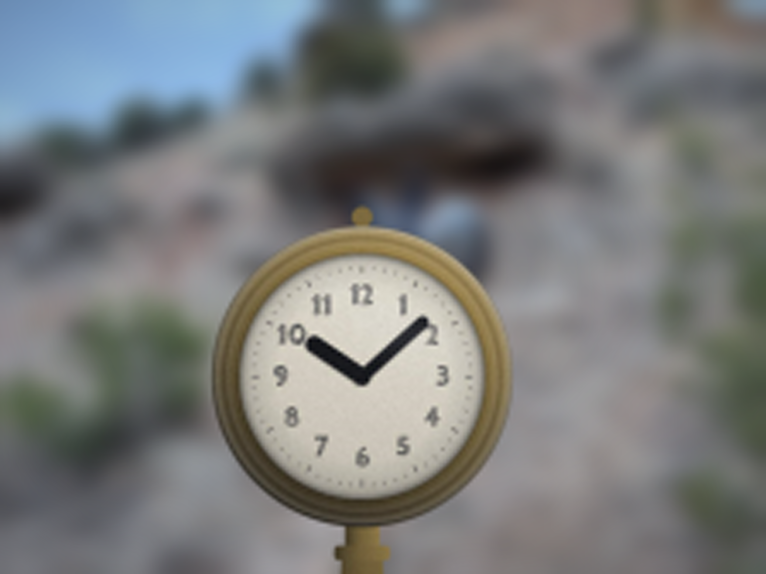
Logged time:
10h08
